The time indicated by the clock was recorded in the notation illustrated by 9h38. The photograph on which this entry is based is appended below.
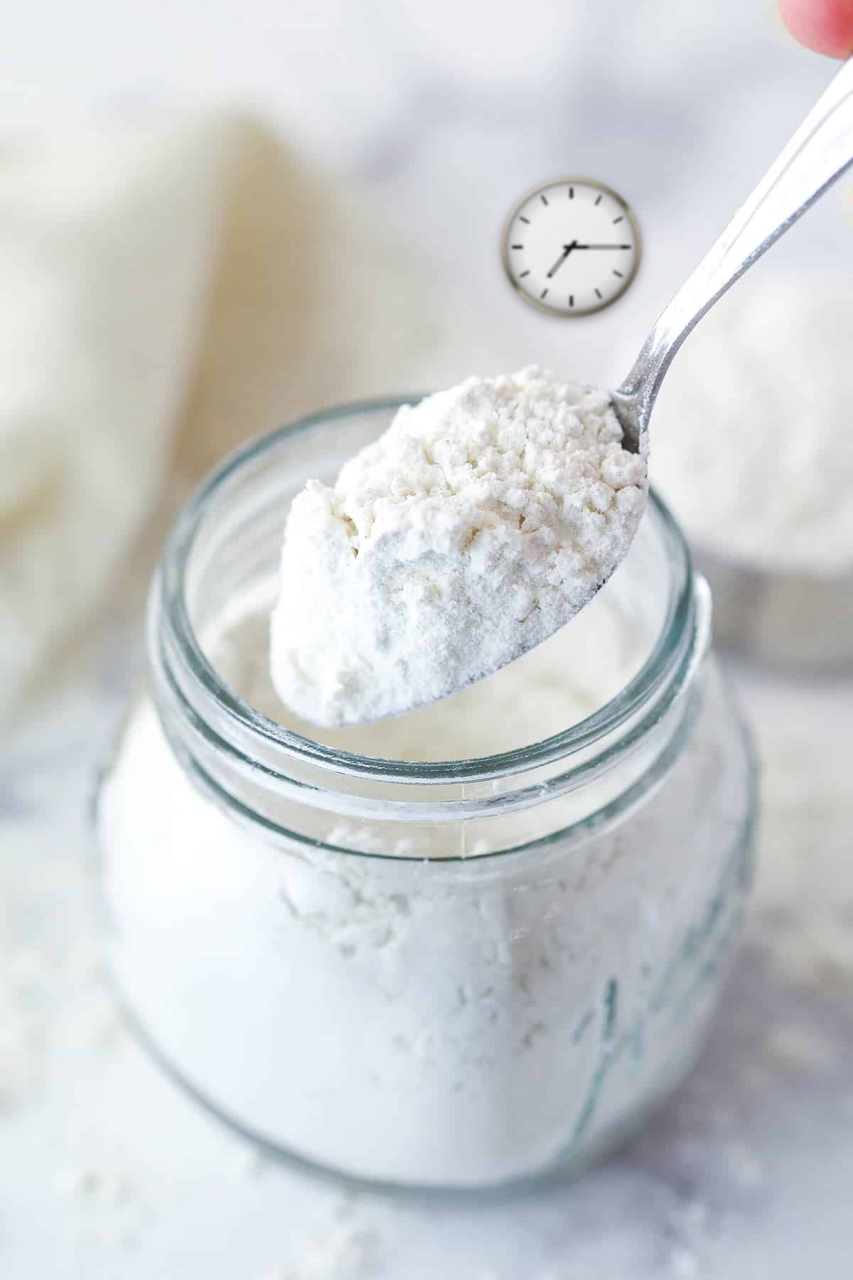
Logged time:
7h15
